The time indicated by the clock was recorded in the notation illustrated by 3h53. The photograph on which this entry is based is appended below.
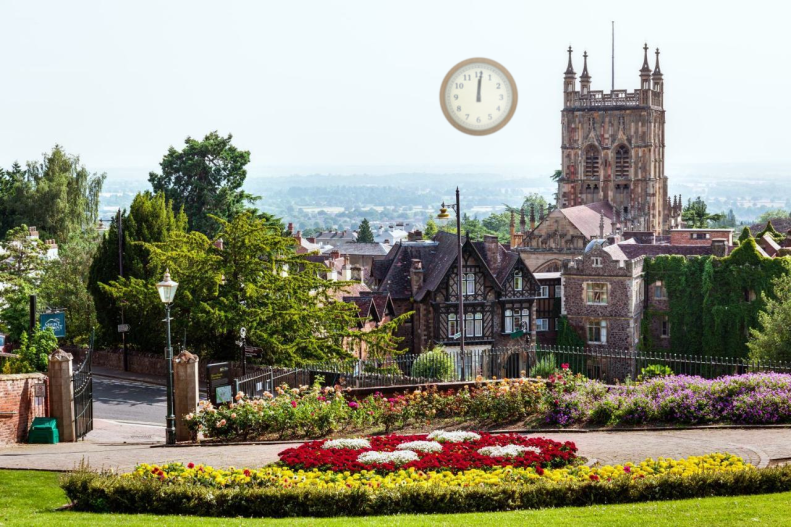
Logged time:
12h01
